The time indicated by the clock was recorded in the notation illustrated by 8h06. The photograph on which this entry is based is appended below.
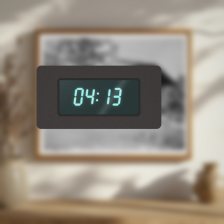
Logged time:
4h13
